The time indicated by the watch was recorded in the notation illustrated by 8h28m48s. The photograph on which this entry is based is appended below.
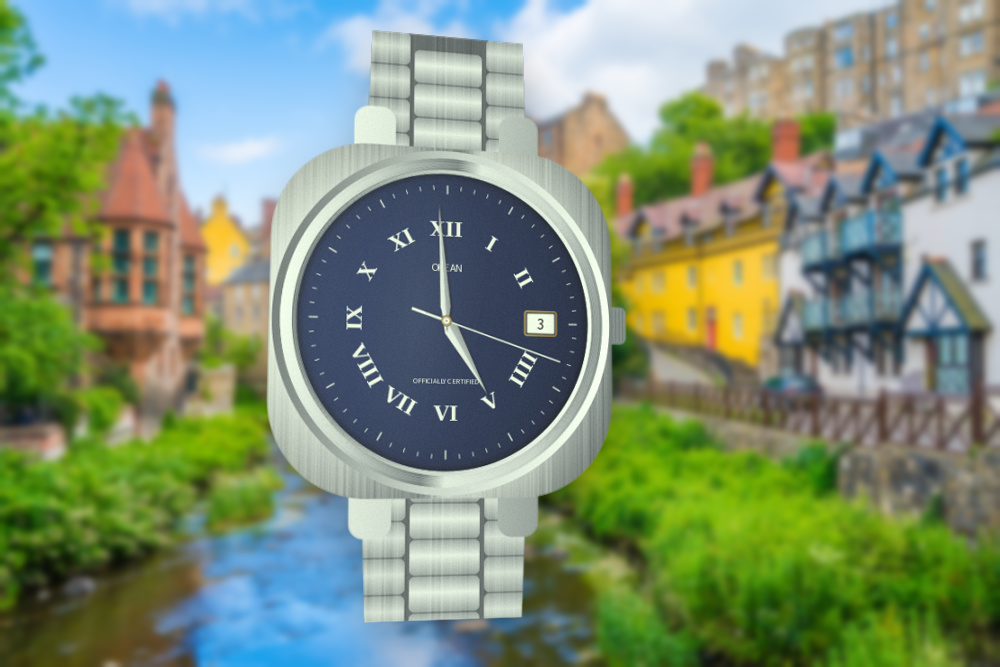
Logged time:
4h59m18s
